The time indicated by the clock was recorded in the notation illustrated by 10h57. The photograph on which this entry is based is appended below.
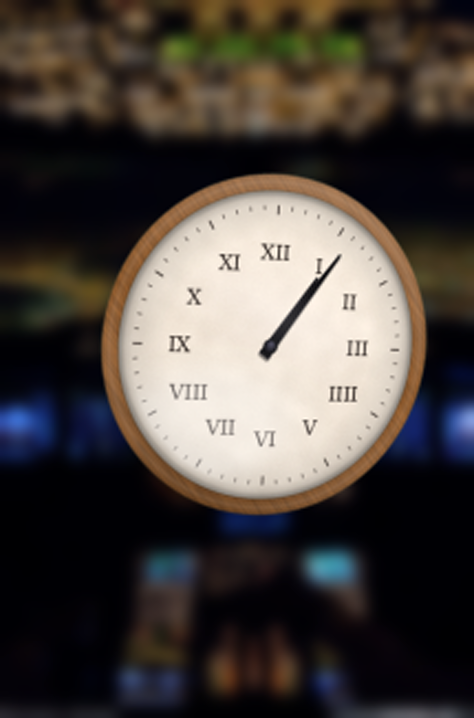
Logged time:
1h06
